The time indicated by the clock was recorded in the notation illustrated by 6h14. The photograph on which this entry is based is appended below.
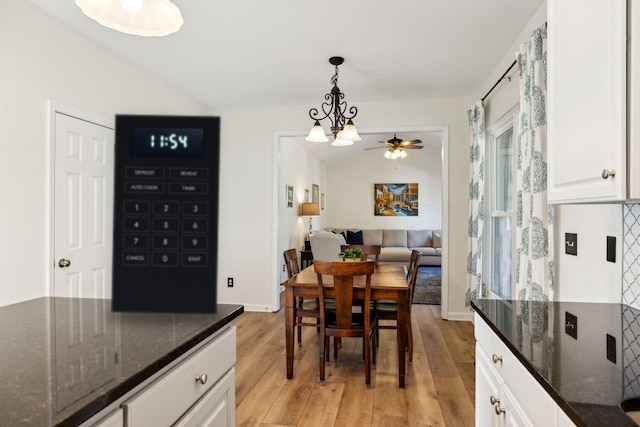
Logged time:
11h54
